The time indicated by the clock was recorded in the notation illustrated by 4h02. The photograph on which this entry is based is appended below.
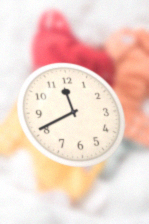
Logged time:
11h41
